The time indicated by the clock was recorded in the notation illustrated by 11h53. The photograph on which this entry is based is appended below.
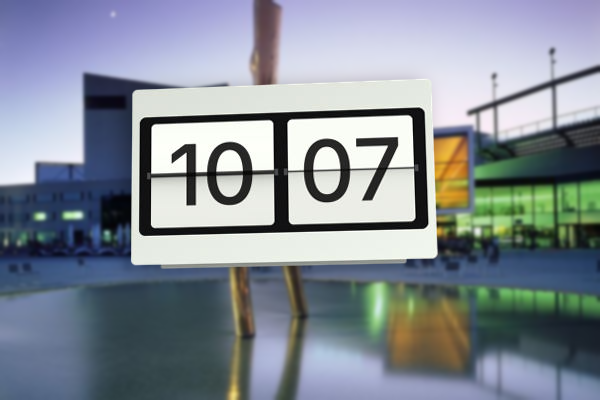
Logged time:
10h07
